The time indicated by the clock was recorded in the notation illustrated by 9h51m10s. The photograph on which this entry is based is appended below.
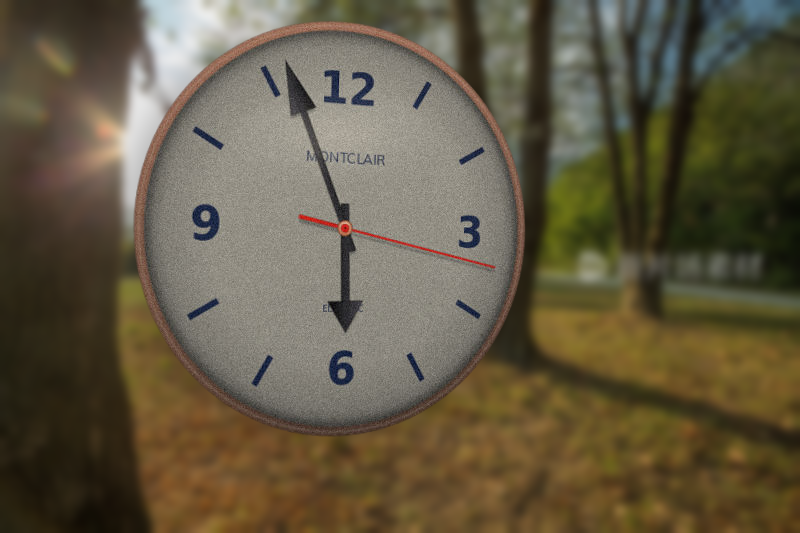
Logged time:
5h56m17s
